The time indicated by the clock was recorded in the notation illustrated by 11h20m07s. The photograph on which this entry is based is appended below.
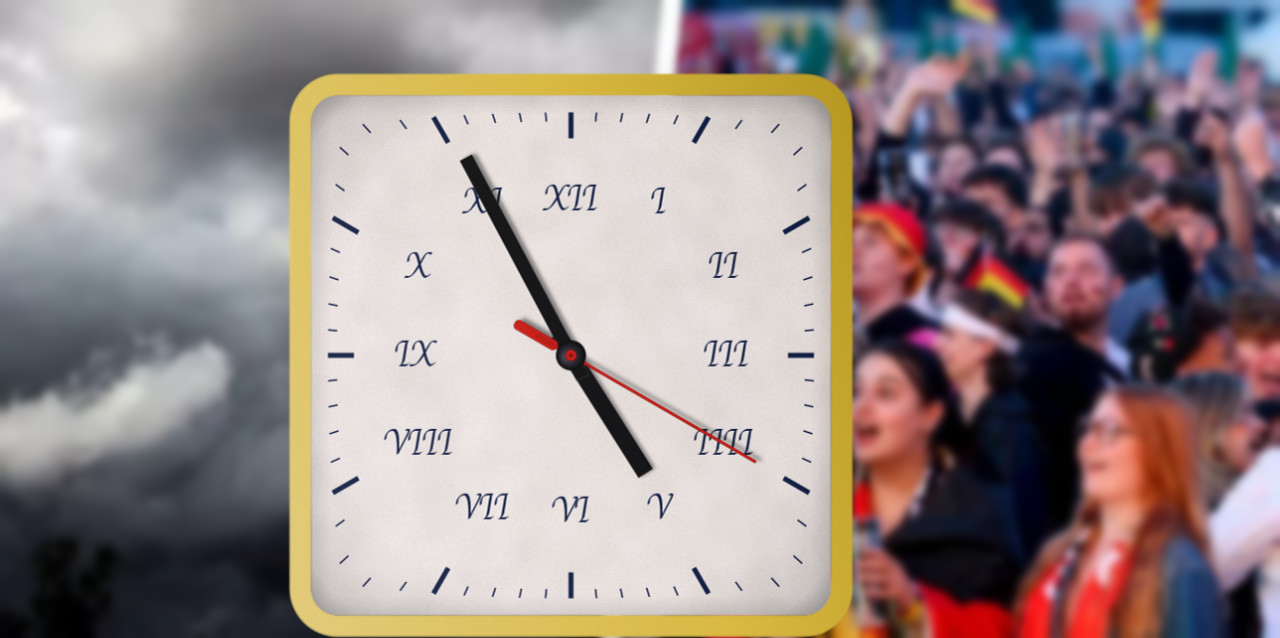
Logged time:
4h55m20s
